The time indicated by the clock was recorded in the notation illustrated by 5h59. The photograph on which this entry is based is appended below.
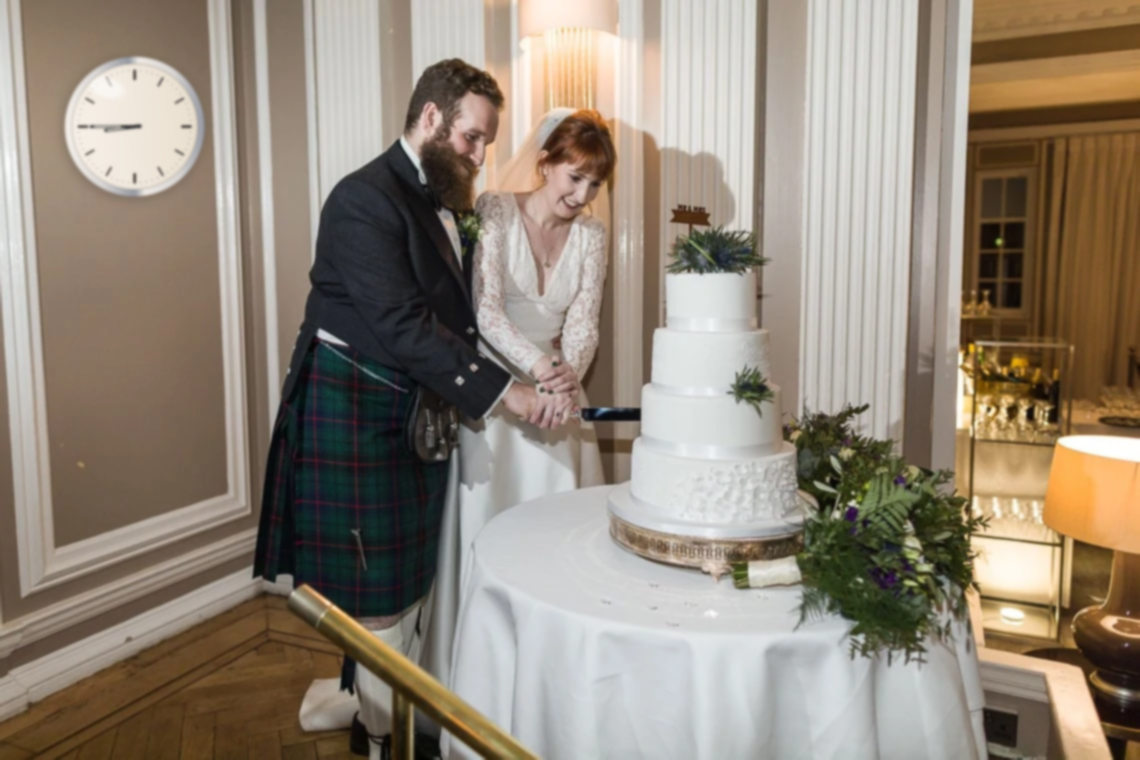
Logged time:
8h45
